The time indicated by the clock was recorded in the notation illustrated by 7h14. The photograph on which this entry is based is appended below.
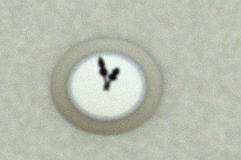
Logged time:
12h58
